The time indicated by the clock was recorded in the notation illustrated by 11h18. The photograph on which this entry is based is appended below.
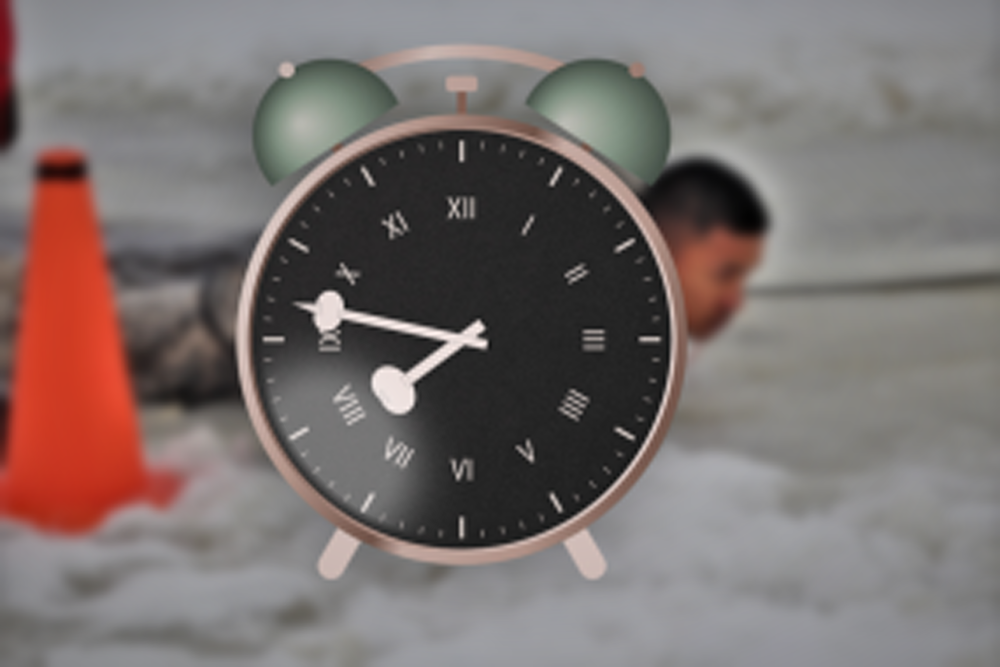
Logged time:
7h47
